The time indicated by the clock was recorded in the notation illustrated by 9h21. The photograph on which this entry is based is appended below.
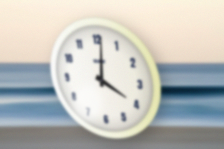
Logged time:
4h01
